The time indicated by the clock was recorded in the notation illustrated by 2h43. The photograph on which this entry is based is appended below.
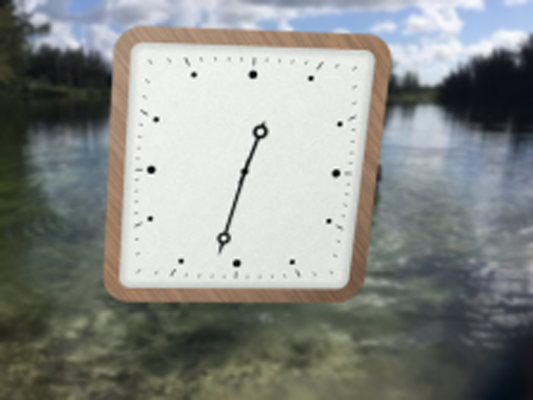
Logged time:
12h32
